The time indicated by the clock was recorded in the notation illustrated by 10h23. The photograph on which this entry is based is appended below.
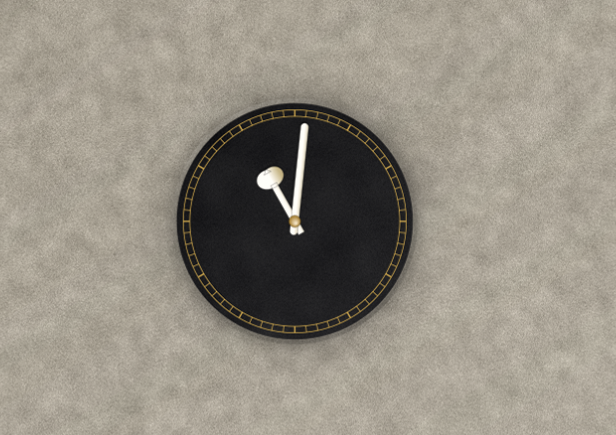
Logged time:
11h01
